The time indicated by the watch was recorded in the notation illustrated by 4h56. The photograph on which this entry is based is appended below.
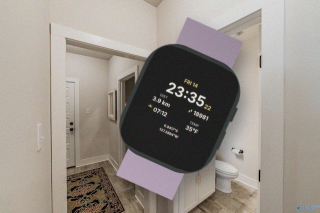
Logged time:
23h35
